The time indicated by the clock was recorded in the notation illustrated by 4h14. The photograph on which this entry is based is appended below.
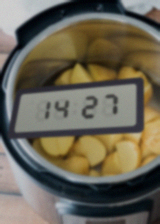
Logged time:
14h27
